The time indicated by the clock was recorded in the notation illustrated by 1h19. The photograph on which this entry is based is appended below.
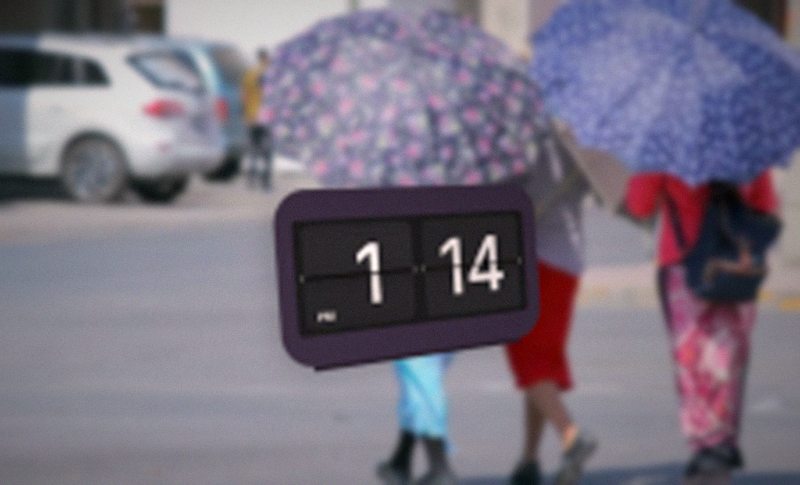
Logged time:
1h14
